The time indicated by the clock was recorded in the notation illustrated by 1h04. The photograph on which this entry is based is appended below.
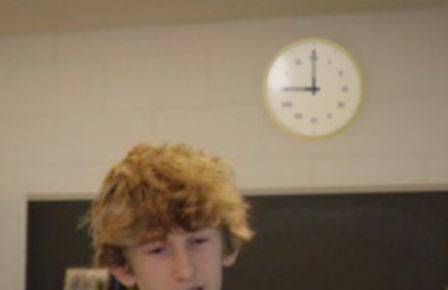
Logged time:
9h00
